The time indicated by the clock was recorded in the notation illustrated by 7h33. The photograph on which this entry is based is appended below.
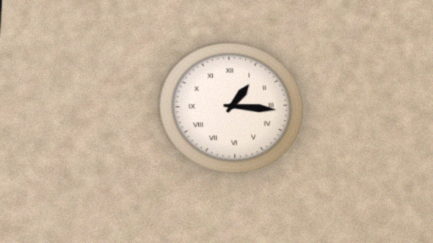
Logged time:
1h16
